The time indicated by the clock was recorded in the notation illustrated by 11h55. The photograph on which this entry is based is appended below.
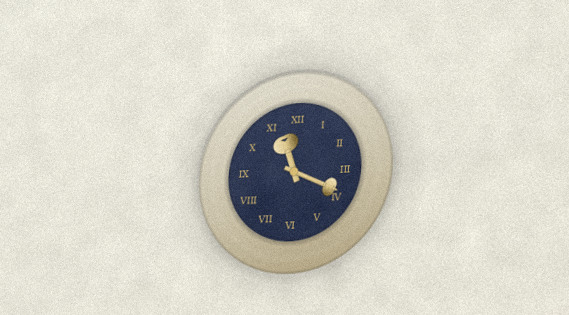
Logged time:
11h19
